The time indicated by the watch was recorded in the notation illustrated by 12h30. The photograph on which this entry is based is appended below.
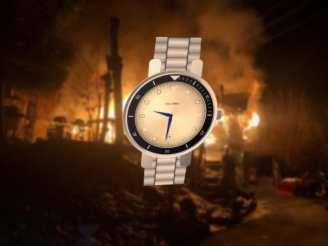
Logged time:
9h31
